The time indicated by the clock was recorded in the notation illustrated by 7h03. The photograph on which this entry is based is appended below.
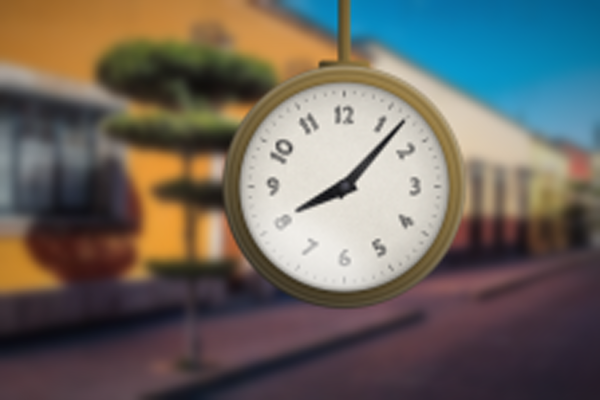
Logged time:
8h07
